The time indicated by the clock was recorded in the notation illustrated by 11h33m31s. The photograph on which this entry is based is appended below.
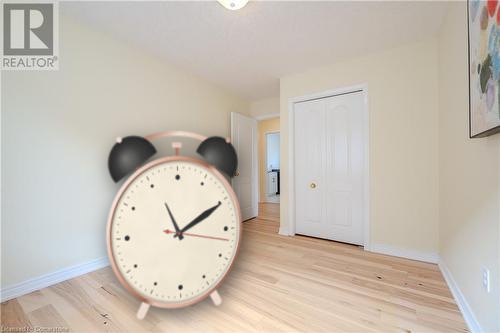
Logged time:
11h10m17s
